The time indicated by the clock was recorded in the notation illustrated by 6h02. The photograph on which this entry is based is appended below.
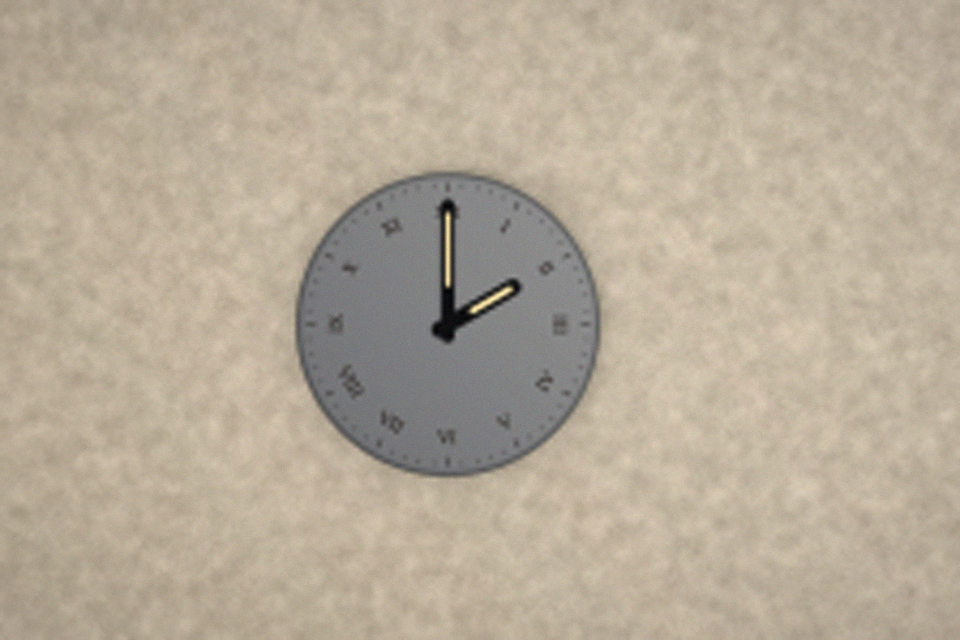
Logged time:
2h00
